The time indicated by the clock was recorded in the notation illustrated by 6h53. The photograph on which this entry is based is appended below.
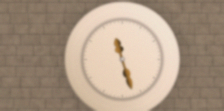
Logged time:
11h27
